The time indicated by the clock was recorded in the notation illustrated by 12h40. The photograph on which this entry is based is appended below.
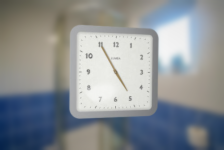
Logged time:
4h55
